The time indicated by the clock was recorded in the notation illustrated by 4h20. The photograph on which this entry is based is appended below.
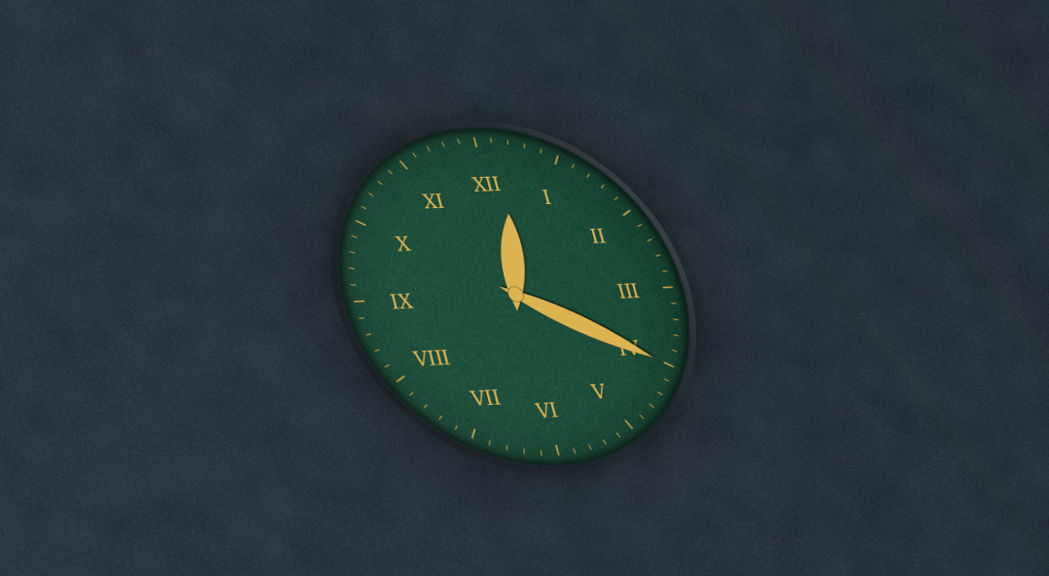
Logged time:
12h20
